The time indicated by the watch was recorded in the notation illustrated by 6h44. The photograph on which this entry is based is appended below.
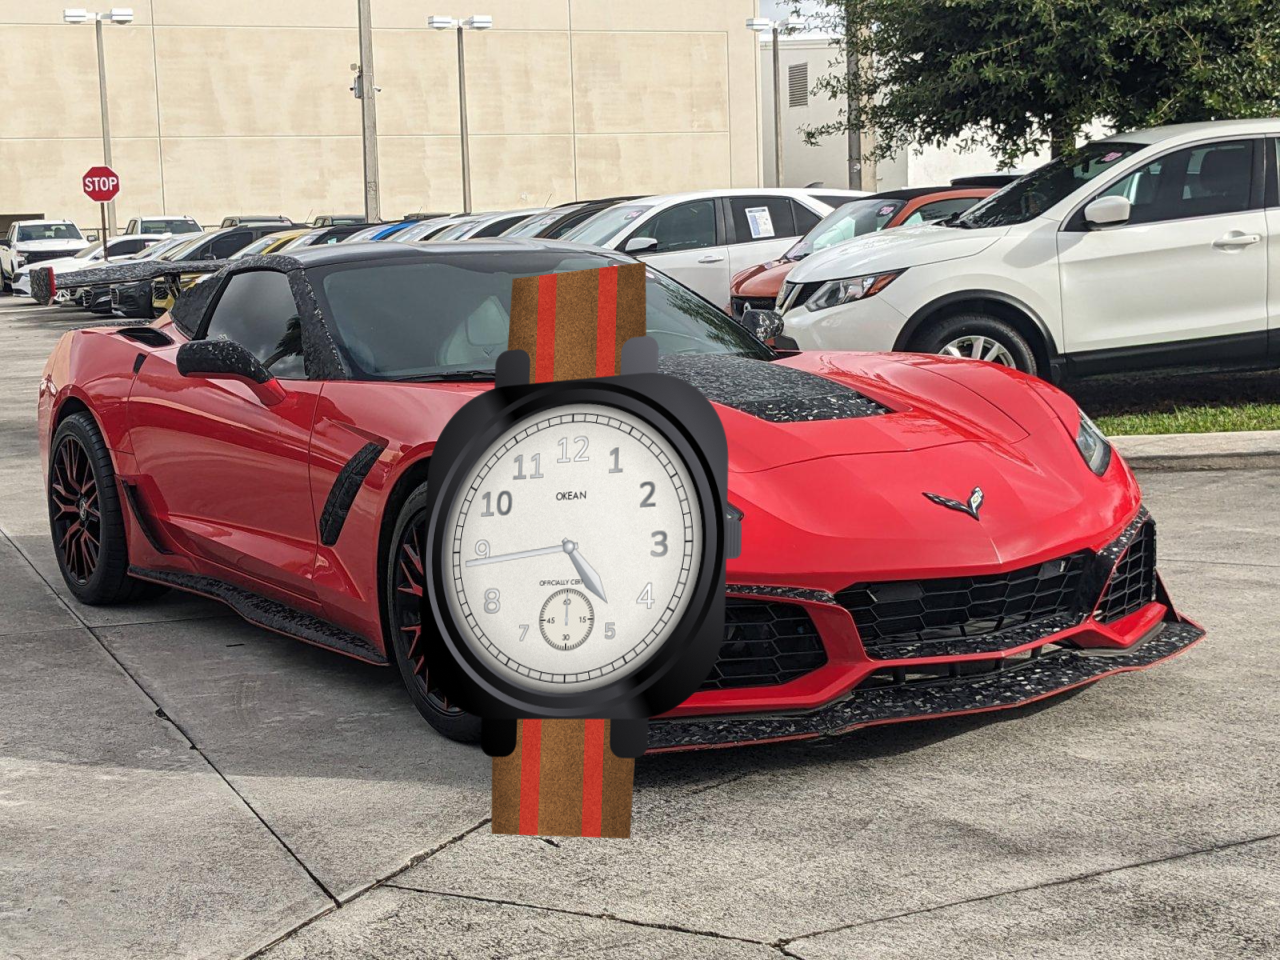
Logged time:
4h44
